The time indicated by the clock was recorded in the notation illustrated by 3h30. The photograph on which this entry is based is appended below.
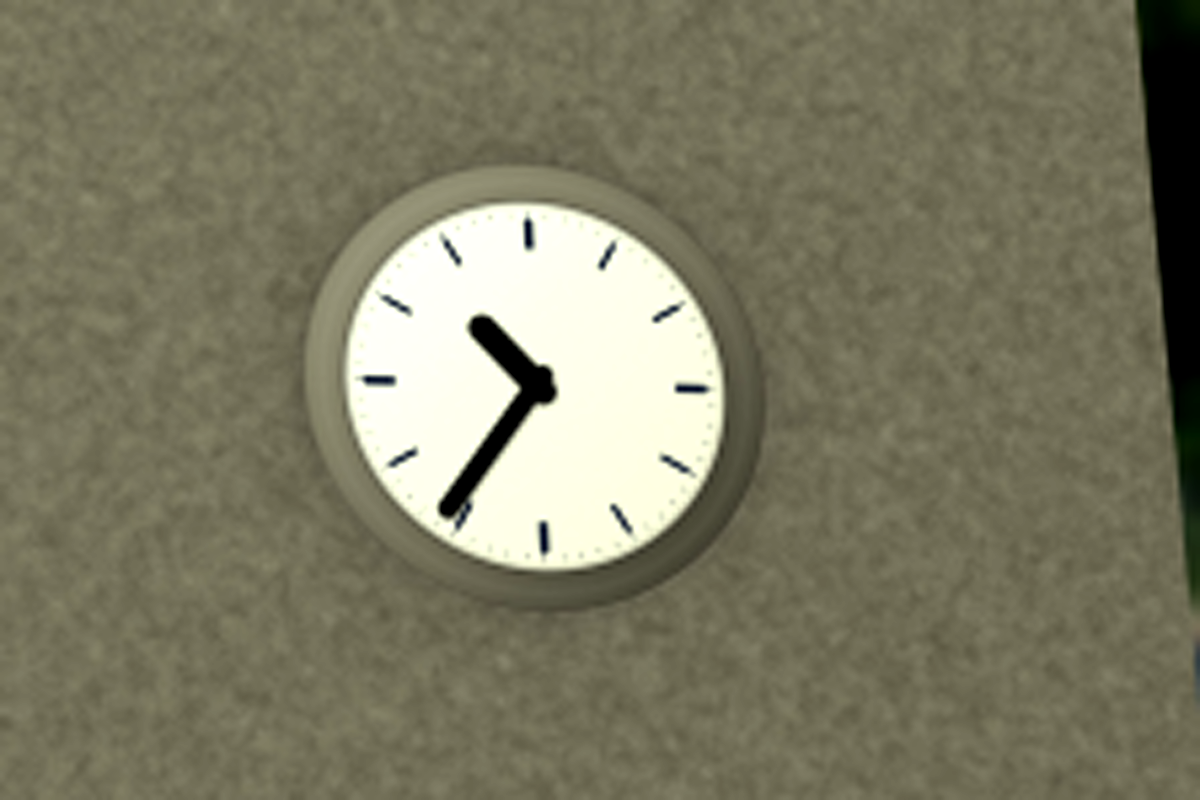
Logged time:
10h36
